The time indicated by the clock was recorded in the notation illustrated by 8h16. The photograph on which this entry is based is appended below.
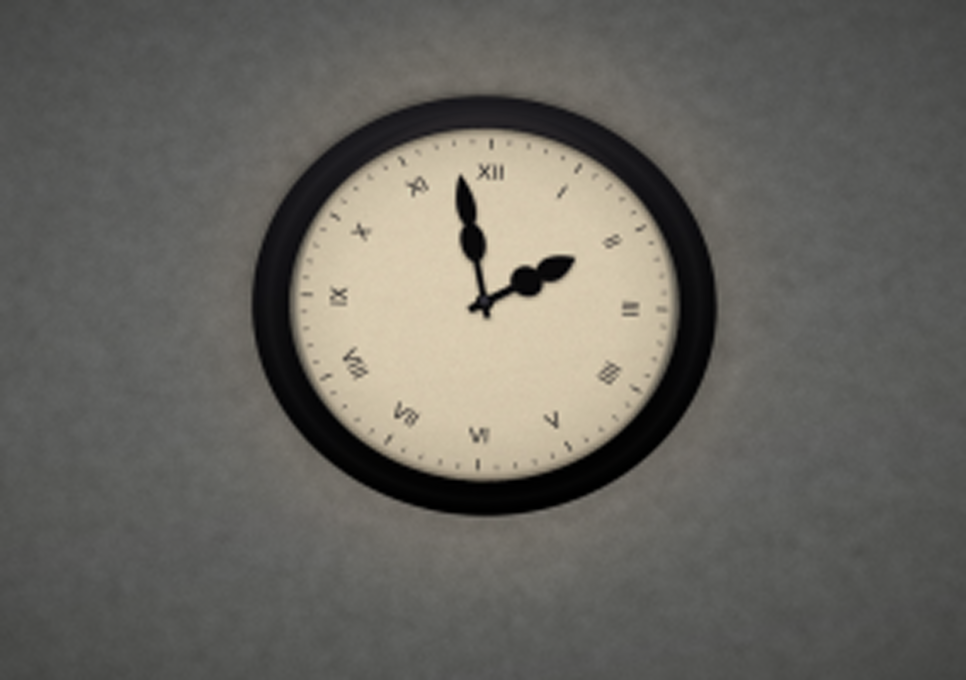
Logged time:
1h58
